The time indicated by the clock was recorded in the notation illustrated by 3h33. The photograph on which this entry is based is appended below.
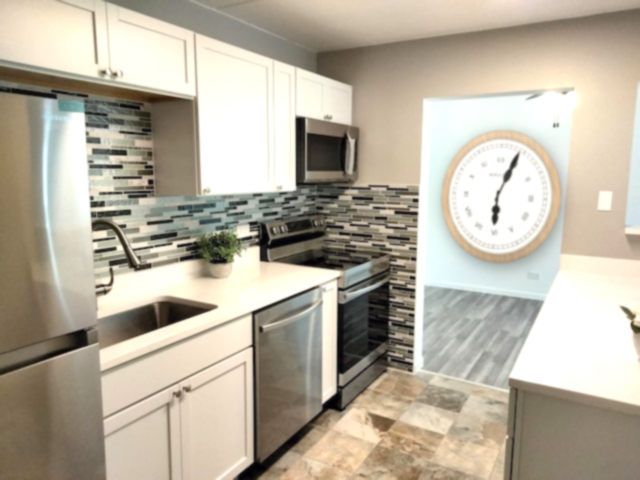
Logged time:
6h04
